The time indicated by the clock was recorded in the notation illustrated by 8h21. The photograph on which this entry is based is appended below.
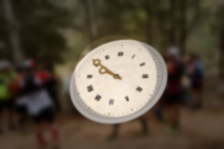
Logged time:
9h51
